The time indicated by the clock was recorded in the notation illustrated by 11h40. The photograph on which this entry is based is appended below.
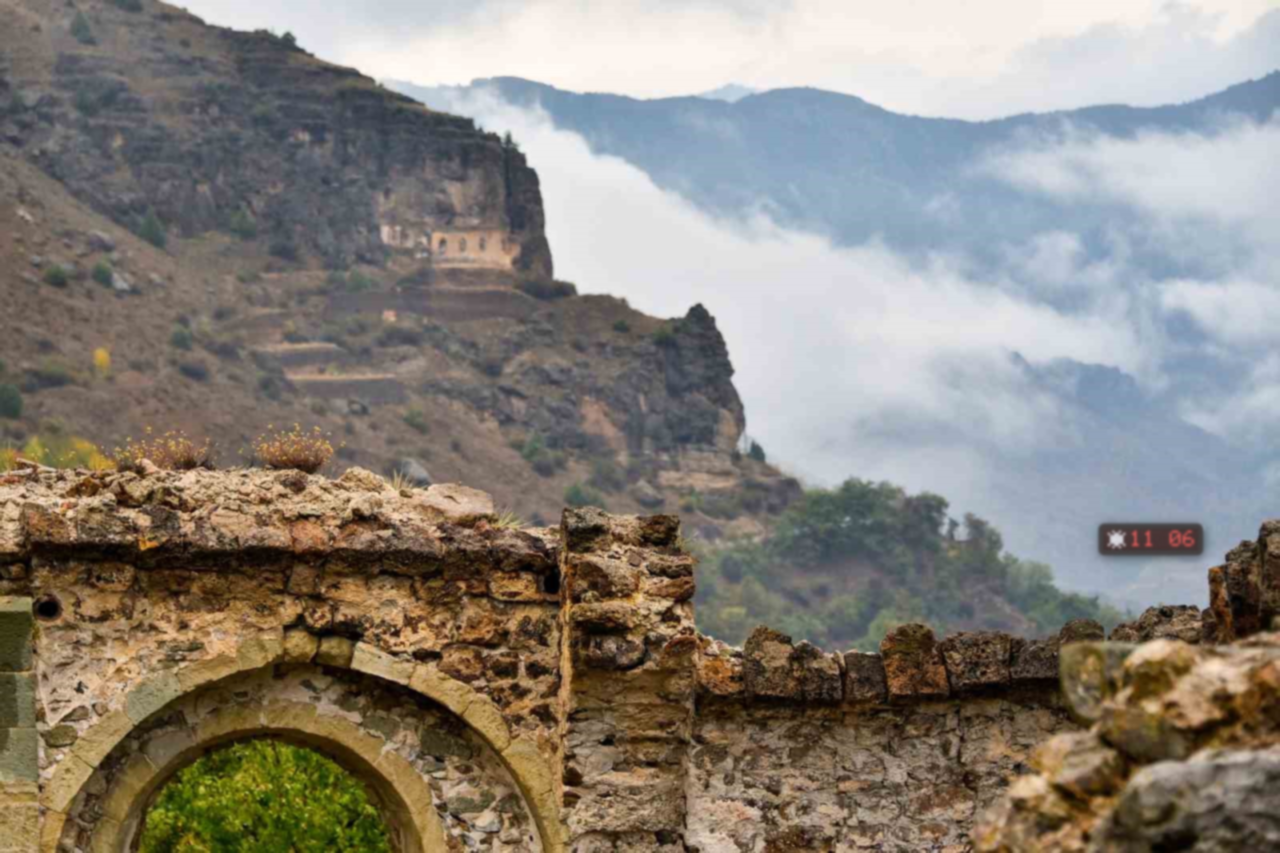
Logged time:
11h06
